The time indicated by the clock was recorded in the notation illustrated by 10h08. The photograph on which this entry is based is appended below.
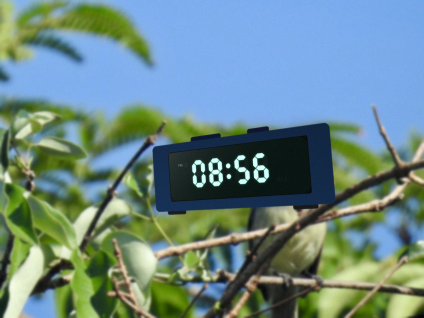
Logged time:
8h56
